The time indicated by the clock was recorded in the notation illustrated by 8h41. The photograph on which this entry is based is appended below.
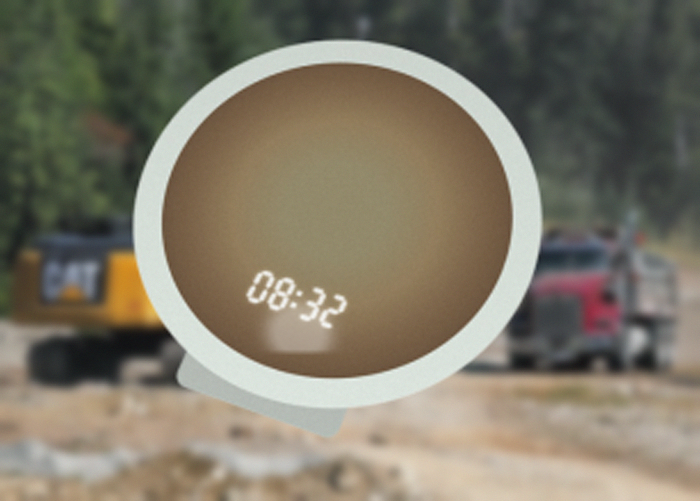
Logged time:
8h32
